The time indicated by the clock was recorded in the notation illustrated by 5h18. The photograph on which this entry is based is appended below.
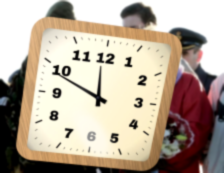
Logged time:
11h49
